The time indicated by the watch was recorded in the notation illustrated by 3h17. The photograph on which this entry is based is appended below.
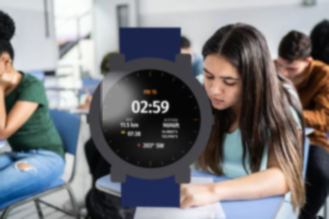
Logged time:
2h59
